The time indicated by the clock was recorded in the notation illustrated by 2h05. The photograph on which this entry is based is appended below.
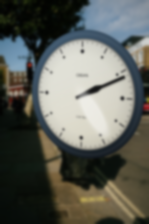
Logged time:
2h11
